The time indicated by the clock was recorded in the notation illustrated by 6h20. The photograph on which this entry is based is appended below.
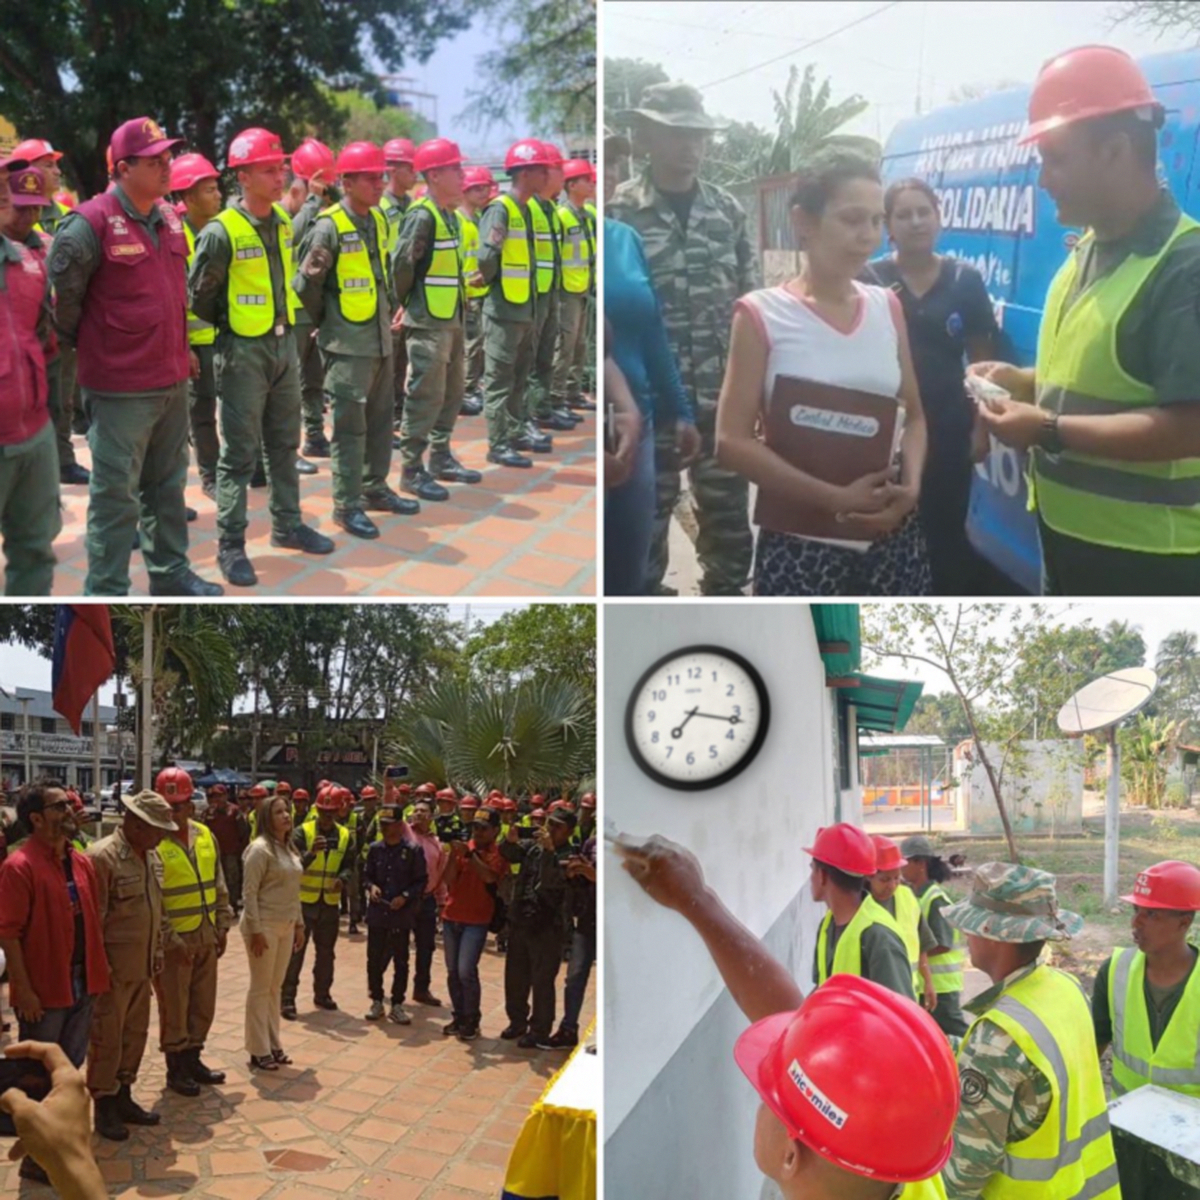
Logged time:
7h17
